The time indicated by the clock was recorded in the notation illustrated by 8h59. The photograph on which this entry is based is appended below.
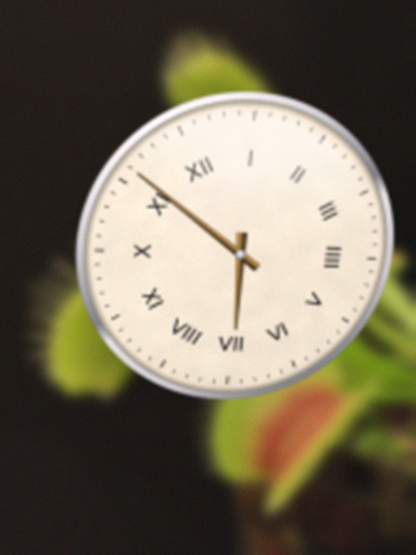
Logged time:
6h56
